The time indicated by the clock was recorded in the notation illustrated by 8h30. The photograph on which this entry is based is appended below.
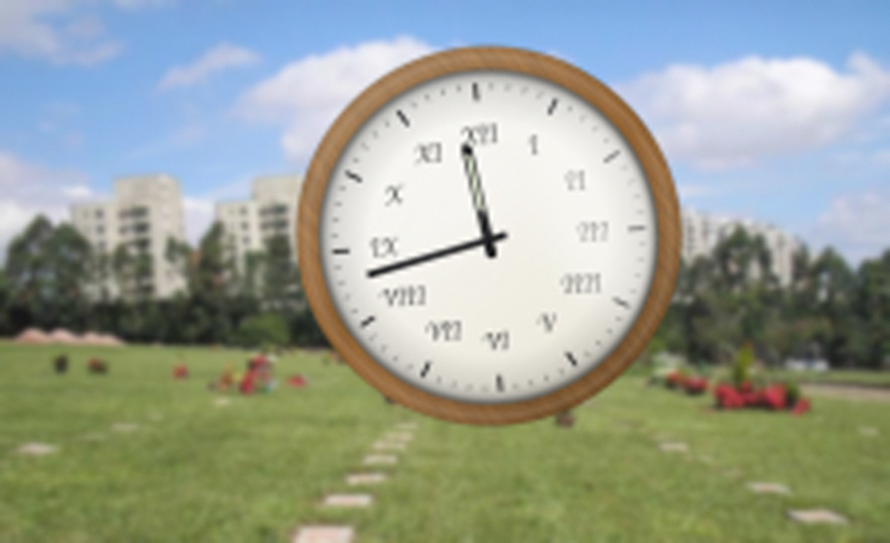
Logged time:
11h43
